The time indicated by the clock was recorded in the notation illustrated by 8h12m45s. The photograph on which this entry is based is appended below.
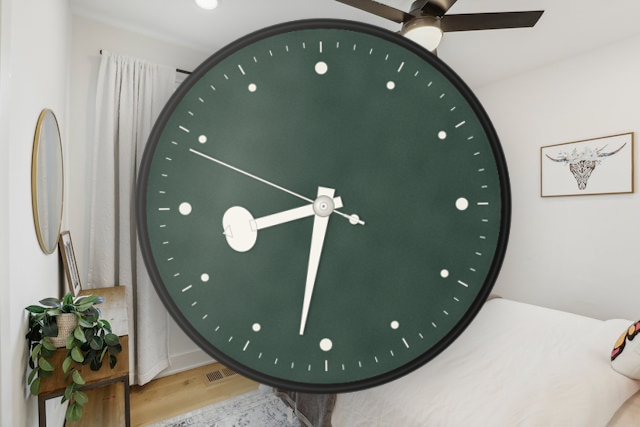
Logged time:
8h31m49s
